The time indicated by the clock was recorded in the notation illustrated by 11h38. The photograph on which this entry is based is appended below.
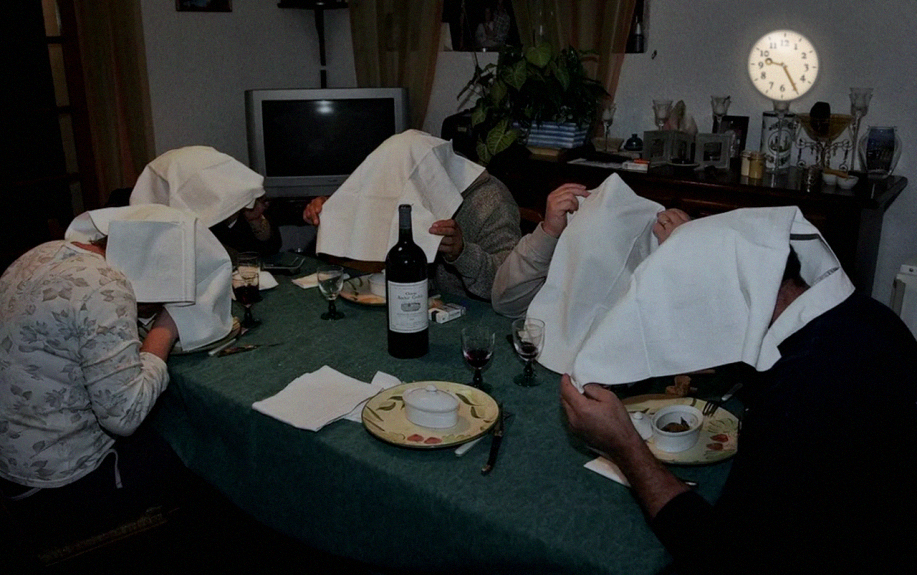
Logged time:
9h25
